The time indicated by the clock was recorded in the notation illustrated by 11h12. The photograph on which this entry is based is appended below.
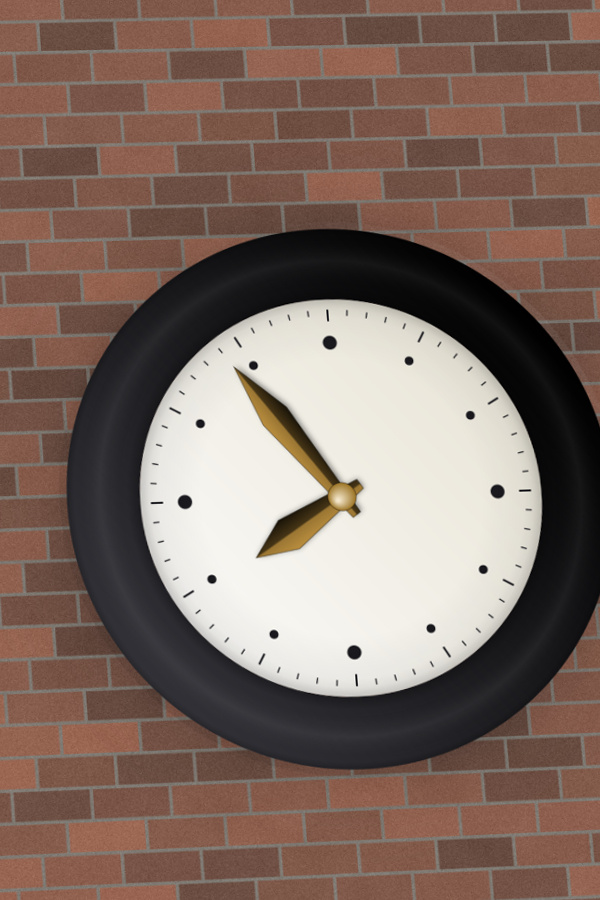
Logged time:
7h54
